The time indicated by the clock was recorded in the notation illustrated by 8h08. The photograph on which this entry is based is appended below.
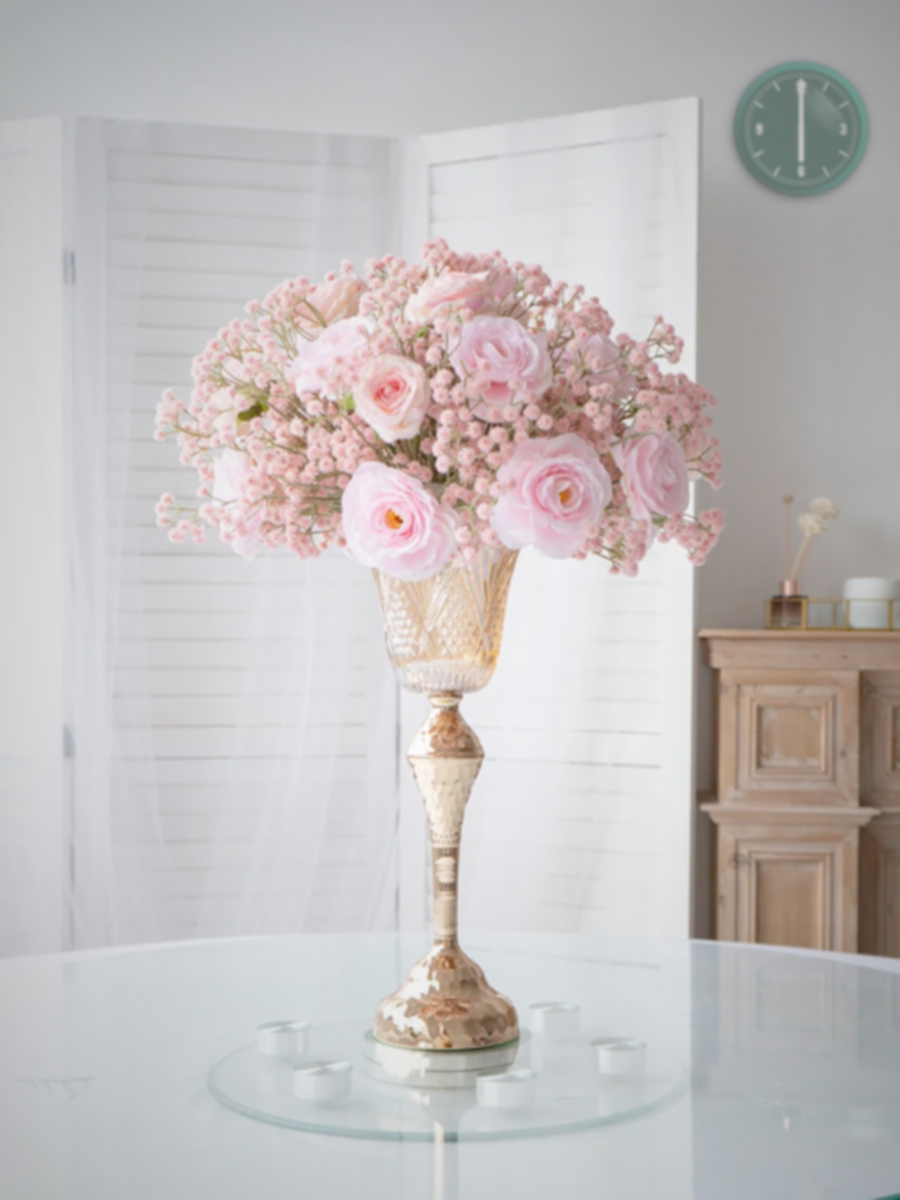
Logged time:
6h00
